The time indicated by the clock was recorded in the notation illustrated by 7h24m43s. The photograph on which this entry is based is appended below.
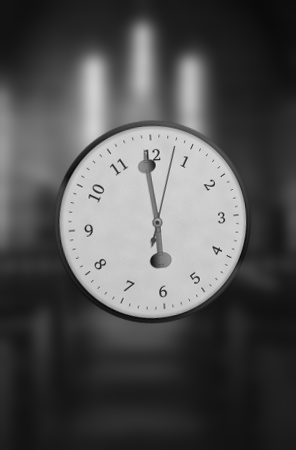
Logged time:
5h59m03s
